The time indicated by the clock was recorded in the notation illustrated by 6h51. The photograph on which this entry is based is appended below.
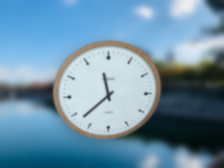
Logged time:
11h38
